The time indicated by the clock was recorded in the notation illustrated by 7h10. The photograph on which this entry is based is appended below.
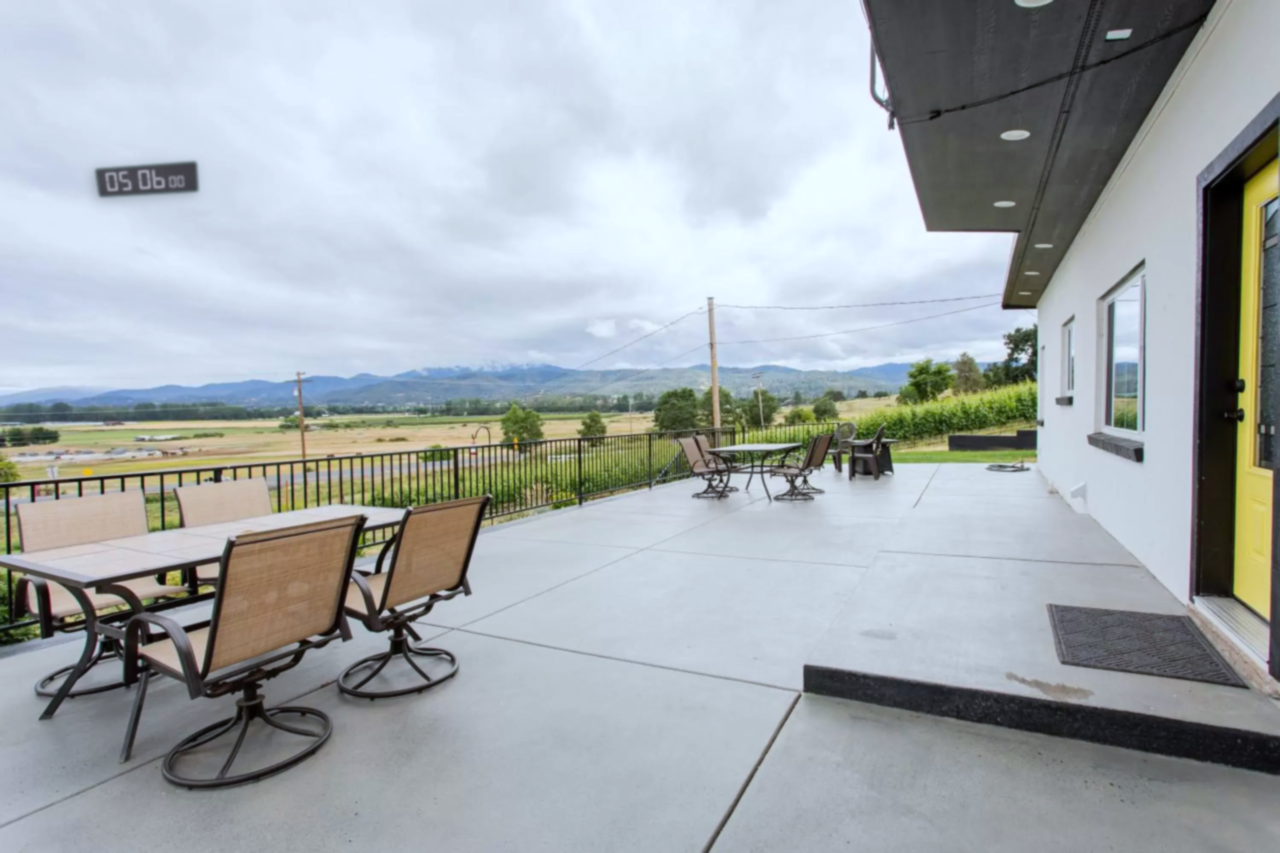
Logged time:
5h06
